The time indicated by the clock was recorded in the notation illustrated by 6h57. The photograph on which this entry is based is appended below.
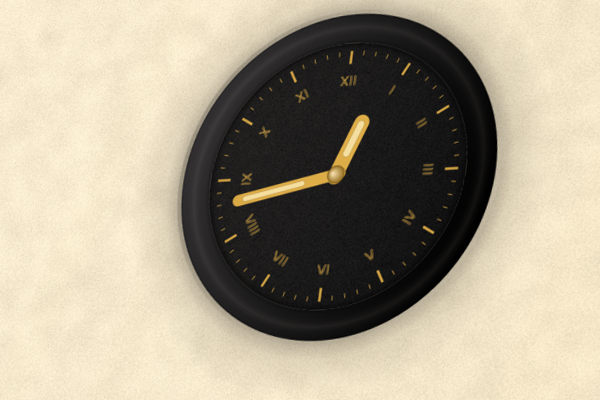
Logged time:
12h43
